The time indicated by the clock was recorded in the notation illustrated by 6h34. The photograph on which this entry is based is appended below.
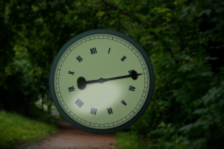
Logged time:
9h16
